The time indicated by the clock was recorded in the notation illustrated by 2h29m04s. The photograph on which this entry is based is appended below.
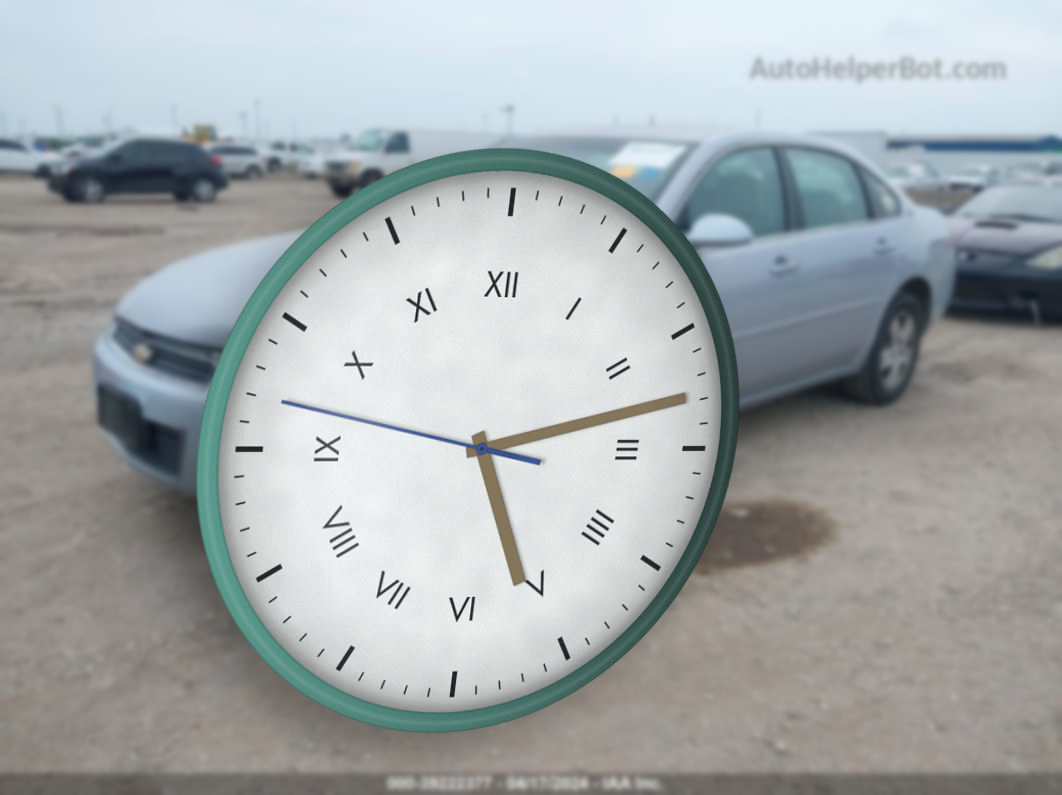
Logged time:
5h12m47s
